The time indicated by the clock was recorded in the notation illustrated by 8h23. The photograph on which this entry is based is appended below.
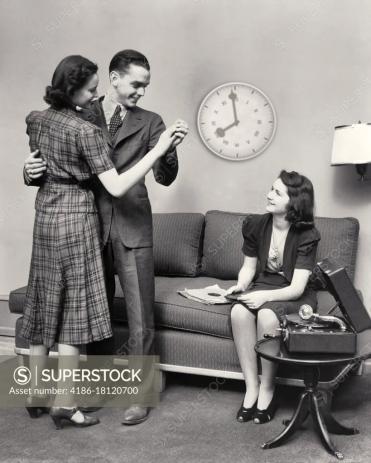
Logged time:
7h59
